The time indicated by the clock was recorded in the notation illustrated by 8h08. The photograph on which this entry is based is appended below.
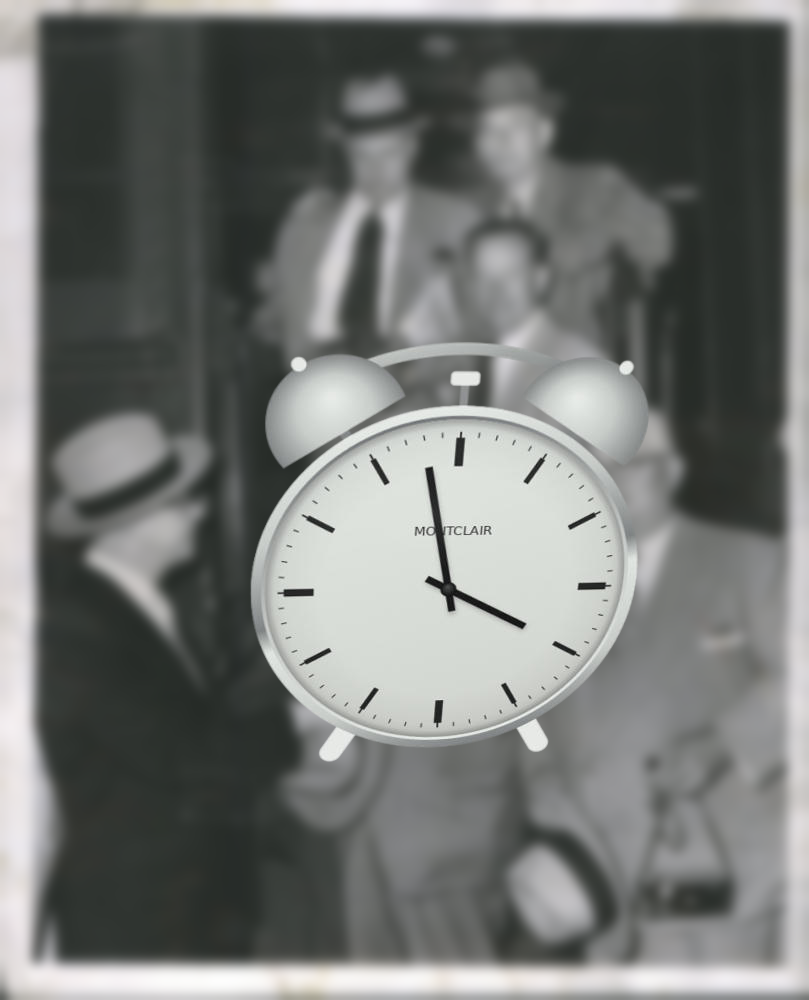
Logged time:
3h58
